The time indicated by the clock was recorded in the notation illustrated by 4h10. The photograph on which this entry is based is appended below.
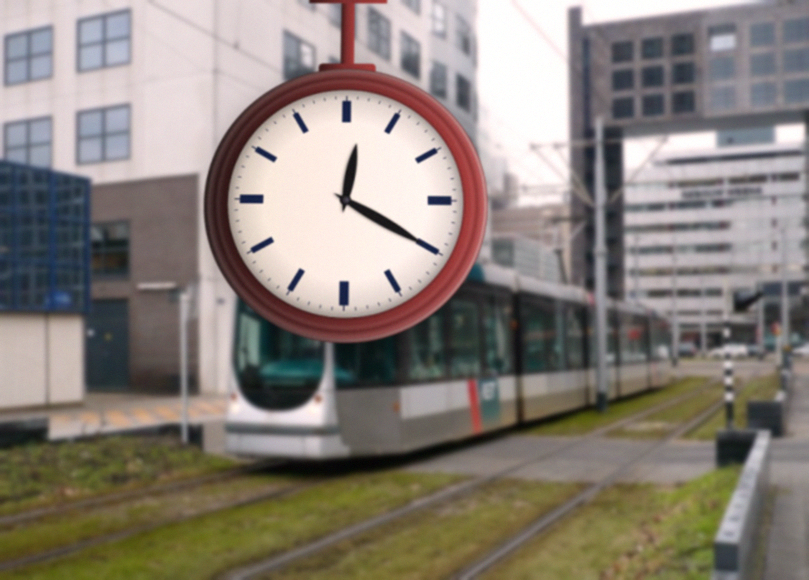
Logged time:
12h20
